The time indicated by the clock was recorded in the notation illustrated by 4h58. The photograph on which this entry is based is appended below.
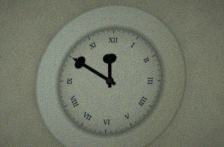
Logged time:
11h50
